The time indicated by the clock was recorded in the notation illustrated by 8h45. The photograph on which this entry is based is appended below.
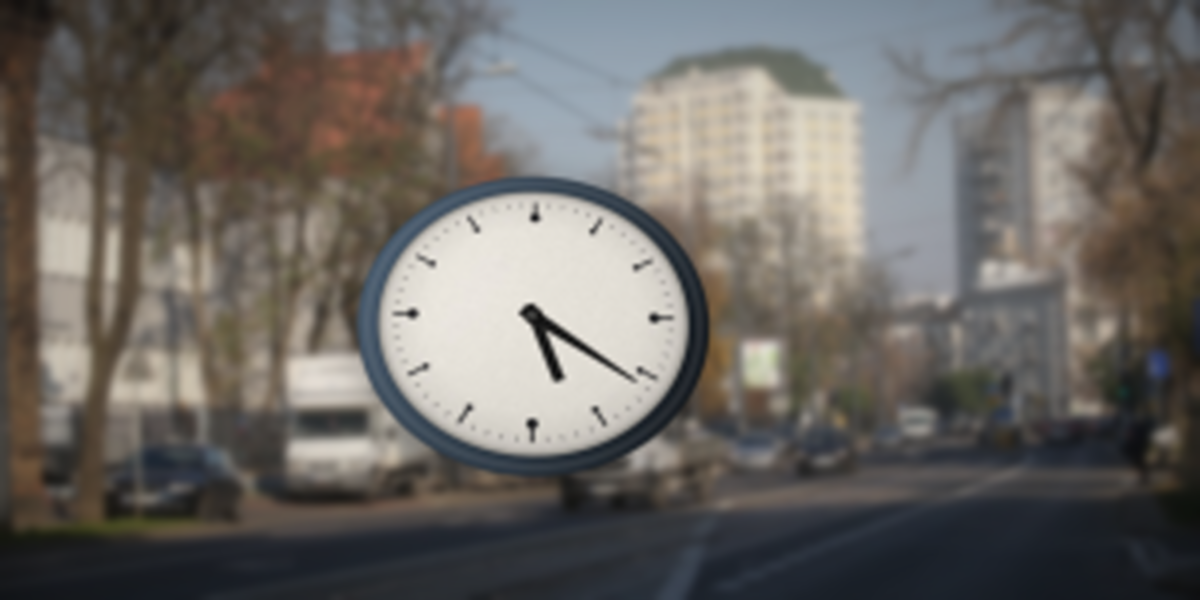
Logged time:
5h21
